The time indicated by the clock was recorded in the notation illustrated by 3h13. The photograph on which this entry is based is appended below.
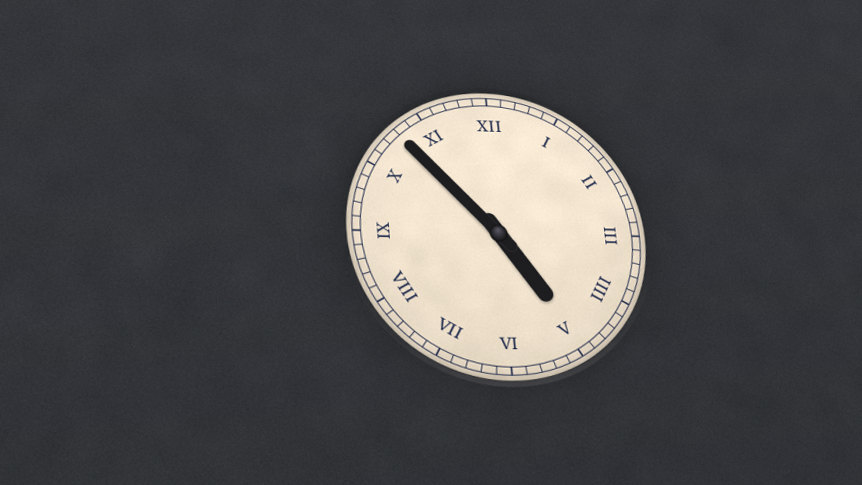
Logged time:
4h53
